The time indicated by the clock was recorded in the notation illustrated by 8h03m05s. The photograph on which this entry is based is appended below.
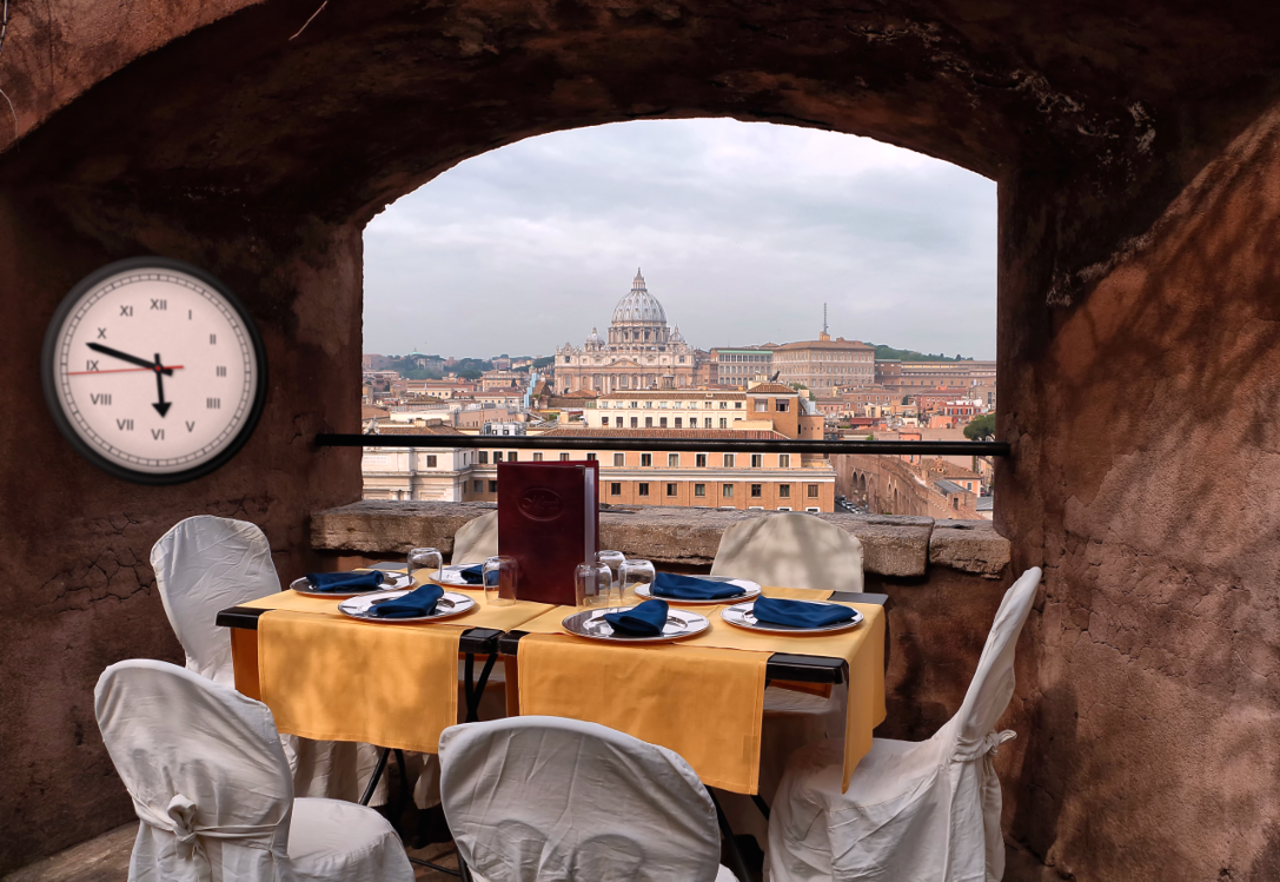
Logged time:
5h47m44s
